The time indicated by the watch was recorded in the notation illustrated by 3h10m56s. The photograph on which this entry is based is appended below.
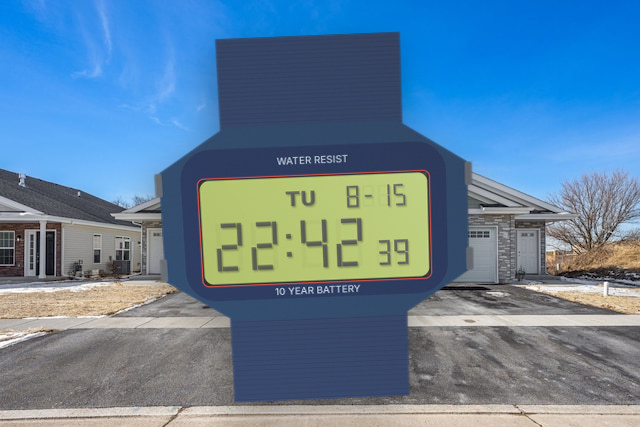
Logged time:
22h42m39s
